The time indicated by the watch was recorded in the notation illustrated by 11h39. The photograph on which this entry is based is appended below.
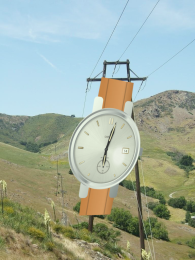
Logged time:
6h02
